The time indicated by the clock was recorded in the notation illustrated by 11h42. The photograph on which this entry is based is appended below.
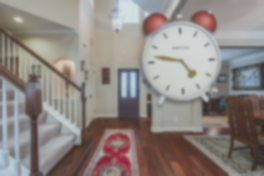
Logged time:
4h47
